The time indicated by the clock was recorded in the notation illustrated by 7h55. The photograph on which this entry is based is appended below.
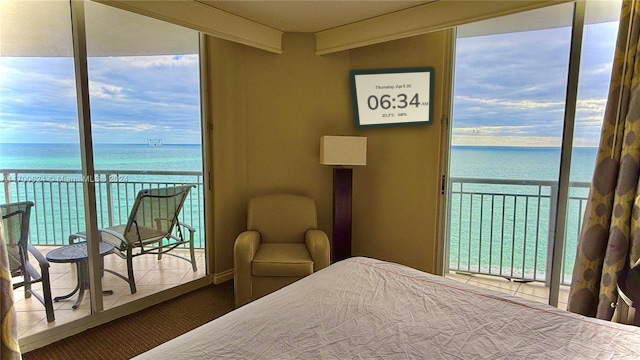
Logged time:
6h34
